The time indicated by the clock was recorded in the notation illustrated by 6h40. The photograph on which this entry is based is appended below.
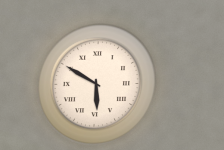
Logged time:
5h50
